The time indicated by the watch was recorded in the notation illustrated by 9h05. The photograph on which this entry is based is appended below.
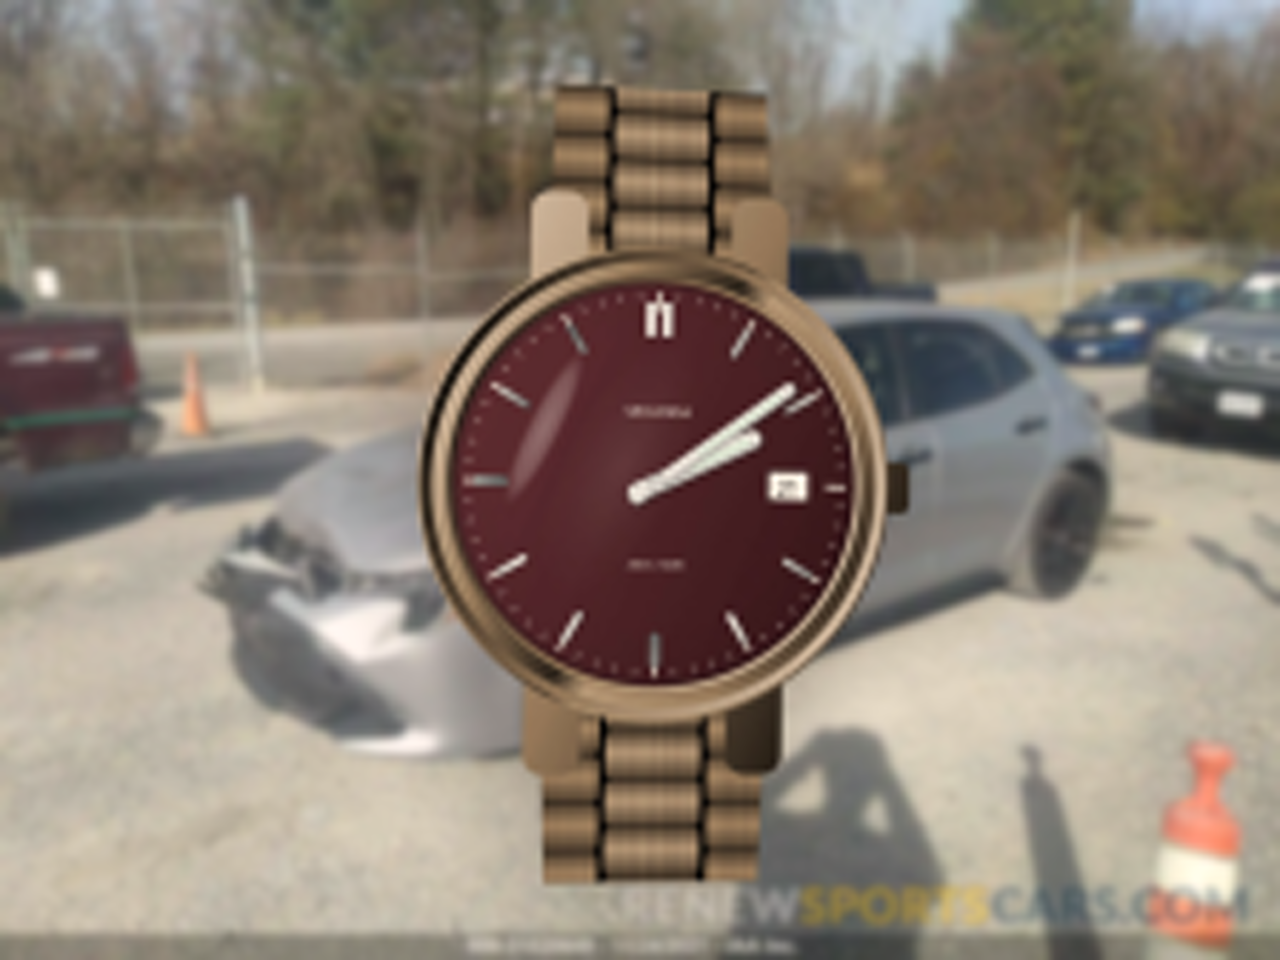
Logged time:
2h09
